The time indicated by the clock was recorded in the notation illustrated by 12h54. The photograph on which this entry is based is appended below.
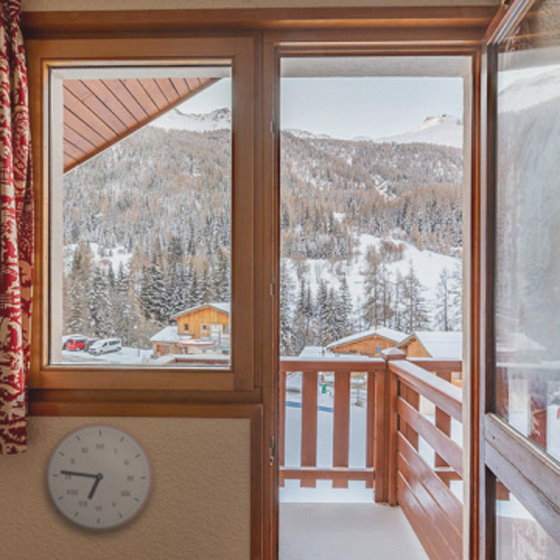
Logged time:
6h46
